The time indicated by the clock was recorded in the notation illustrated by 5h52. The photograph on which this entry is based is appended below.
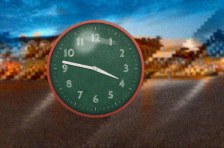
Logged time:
3h47
